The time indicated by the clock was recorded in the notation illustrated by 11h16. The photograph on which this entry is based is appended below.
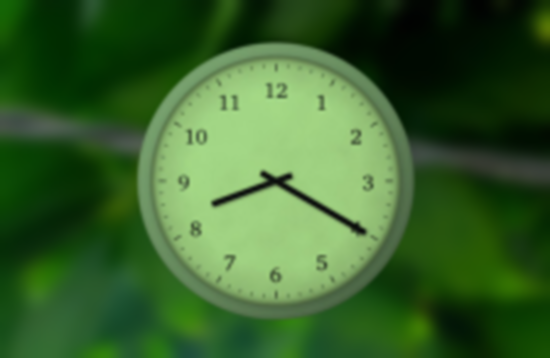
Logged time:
8h20
